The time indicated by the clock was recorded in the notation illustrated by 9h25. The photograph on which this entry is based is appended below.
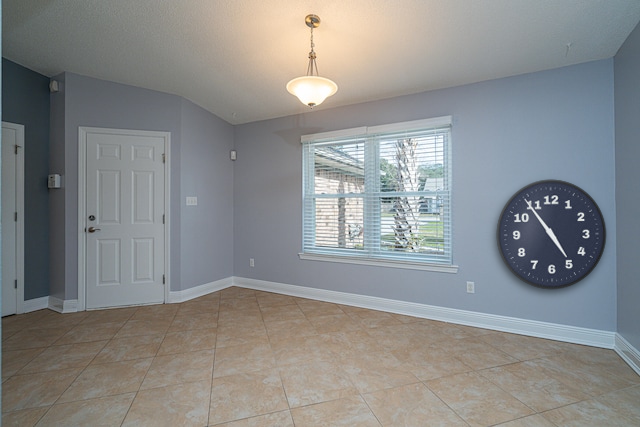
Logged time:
4h54
